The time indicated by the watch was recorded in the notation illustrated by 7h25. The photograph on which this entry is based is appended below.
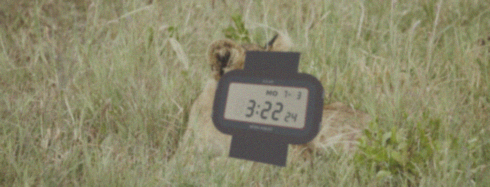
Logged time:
3h22
